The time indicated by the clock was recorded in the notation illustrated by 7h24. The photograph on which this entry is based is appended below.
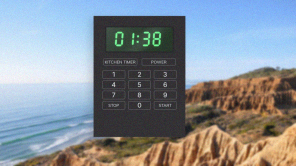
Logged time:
1h38
